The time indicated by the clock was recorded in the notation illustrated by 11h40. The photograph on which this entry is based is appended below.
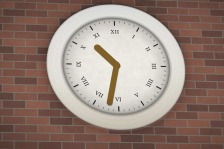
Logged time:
10h32
